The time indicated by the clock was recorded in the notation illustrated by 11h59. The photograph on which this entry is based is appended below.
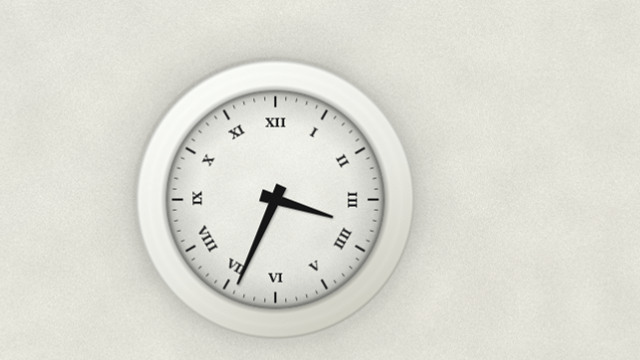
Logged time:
3h34
